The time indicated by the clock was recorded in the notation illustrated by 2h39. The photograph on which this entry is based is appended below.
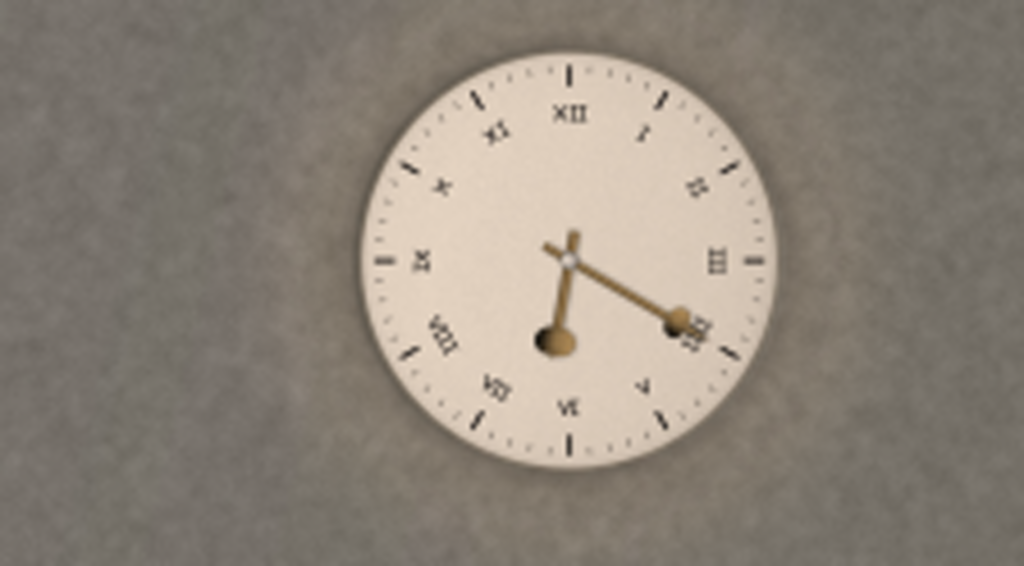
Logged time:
6h20
